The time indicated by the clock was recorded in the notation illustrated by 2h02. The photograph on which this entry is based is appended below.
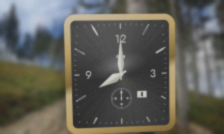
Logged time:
8h00
